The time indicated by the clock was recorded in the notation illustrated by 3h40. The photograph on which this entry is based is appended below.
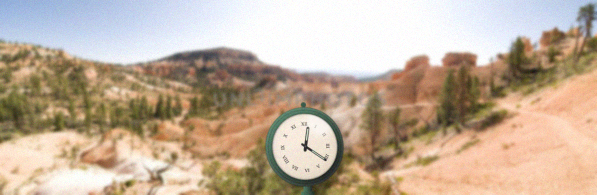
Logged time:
12h21
